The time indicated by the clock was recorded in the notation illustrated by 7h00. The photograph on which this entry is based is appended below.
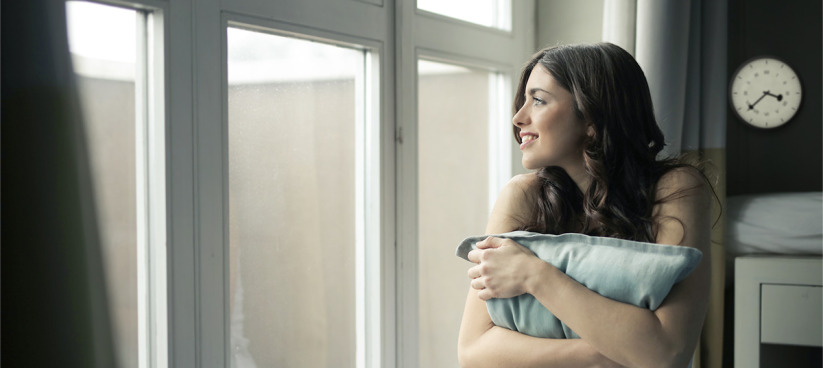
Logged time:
3h38
